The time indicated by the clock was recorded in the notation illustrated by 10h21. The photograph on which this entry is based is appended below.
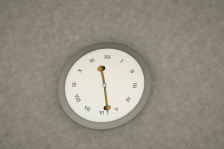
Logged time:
11h28
